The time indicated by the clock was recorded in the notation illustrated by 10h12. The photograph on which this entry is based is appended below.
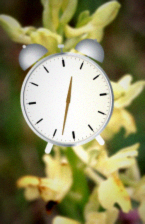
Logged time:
12h33
